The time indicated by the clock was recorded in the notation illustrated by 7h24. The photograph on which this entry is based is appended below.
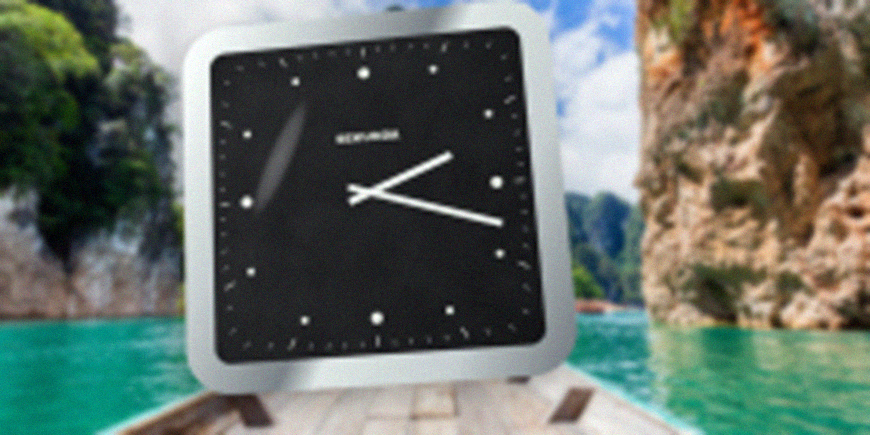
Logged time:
2h18
